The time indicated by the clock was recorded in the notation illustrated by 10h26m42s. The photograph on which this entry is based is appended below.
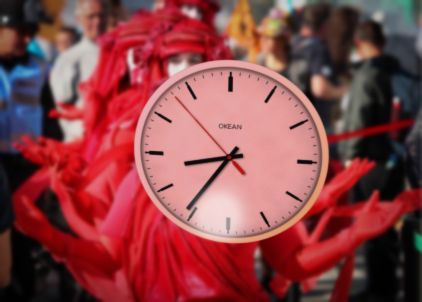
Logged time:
8h35m53s
